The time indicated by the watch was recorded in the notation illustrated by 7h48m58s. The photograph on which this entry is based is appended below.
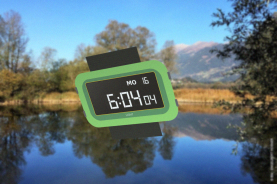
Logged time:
6h04m04s
